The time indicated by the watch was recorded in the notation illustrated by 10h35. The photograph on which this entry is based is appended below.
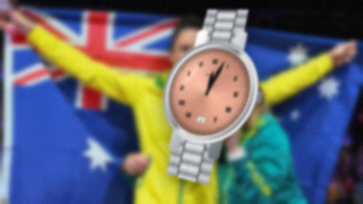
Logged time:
12h03
